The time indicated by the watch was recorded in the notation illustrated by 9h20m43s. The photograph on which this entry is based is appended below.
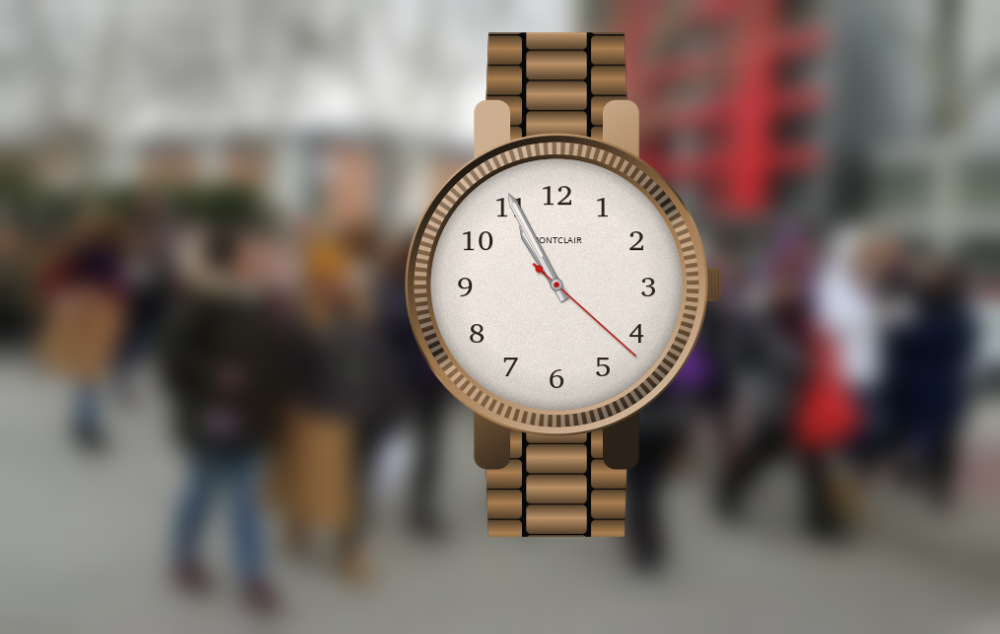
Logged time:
10h55m22s
